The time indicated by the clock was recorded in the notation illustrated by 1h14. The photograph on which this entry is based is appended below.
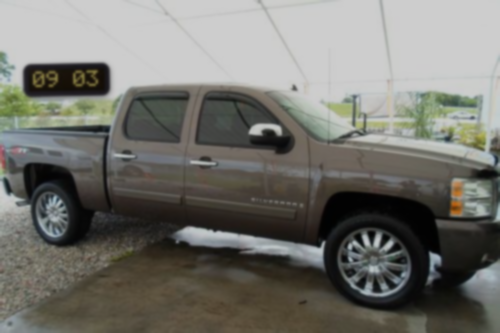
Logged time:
9h03
